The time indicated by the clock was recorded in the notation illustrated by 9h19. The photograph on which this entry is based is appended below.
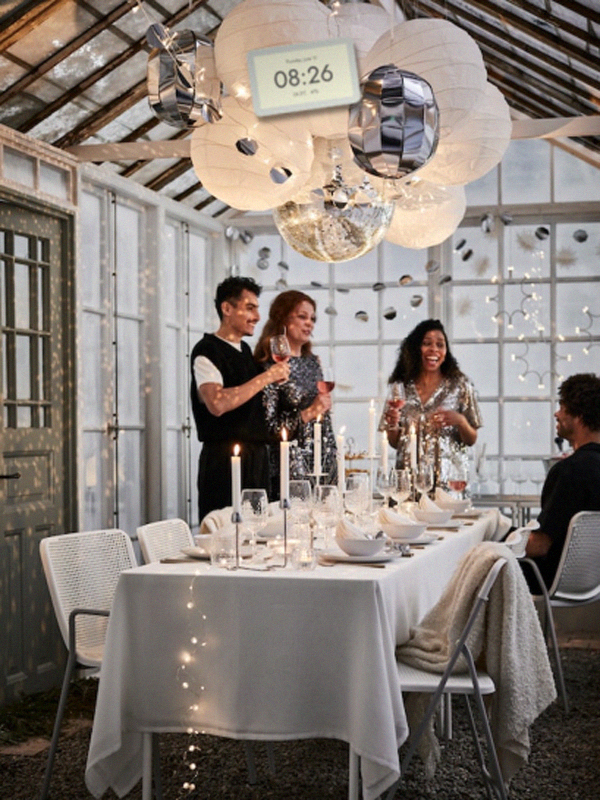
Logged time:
8h26
